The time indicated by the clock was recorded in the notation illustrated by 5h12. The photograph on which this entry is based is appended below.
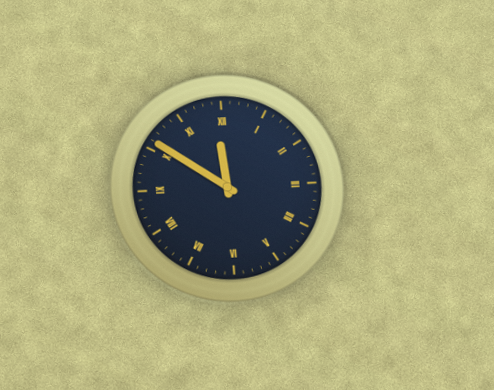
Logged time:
11h51
